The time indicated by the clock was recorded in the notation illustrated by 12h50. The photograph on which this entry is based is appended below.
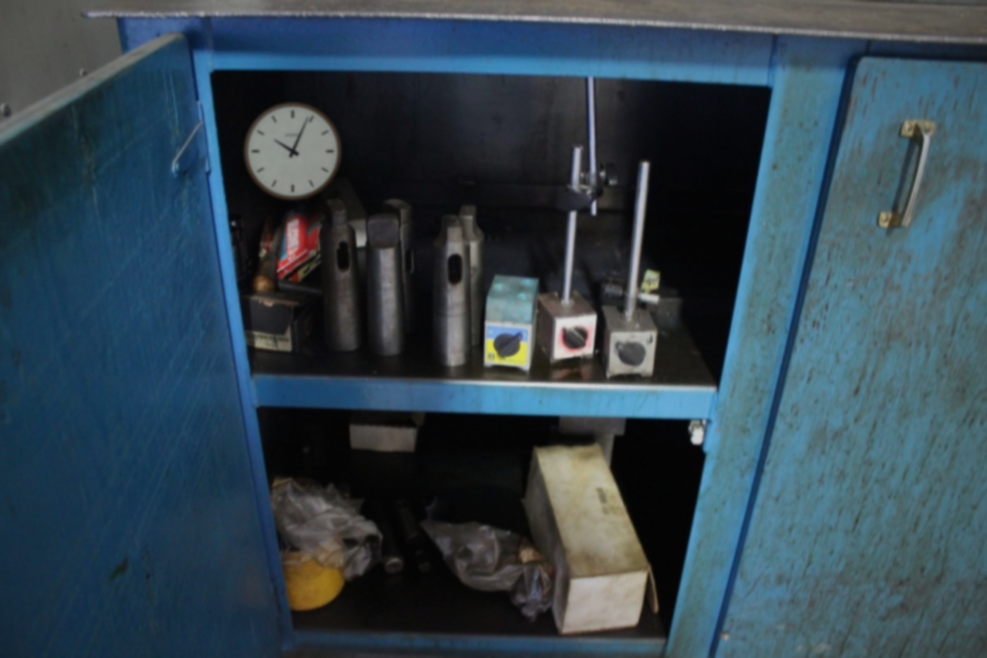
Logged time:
10h04
